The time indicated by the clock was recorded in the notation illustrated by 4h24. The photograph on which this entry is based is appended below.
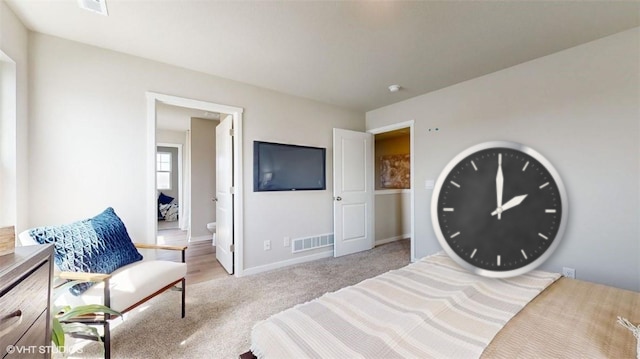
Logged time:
2h00
